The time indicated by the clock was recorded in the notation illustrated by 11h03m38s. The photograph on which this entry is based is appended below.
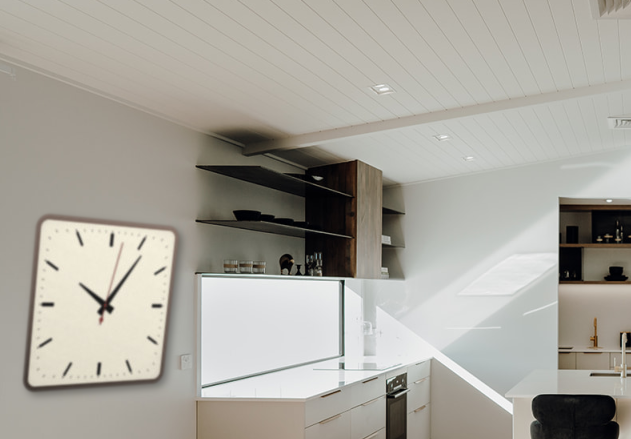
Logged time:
10h06m02s
